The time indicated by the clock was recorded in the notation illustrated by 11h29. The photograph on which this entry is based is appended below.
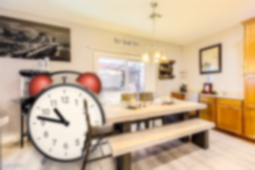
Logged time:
10h47
